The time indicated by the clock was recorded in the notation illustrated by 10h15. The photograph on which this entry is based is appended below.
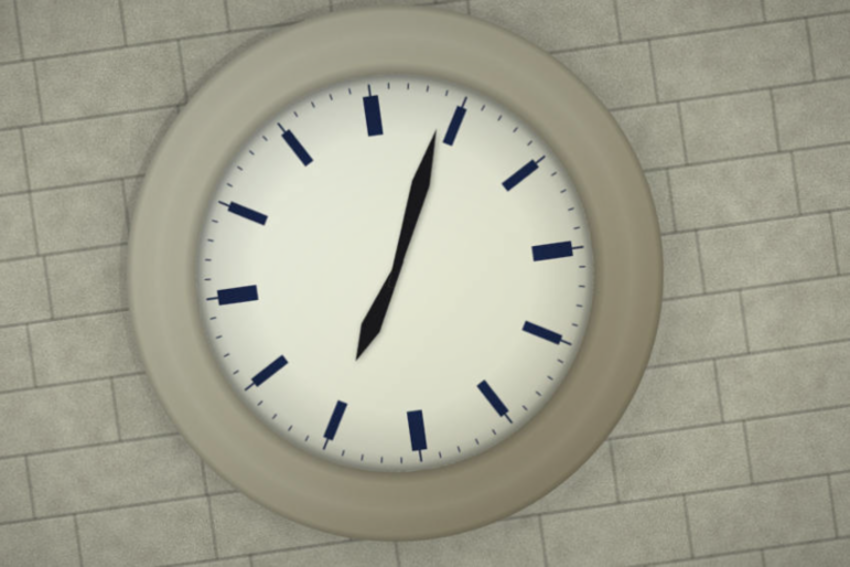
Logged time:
7h04
